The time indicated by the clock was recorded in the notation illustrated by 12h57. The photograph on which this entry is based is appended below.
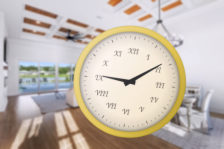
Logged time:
9h09
